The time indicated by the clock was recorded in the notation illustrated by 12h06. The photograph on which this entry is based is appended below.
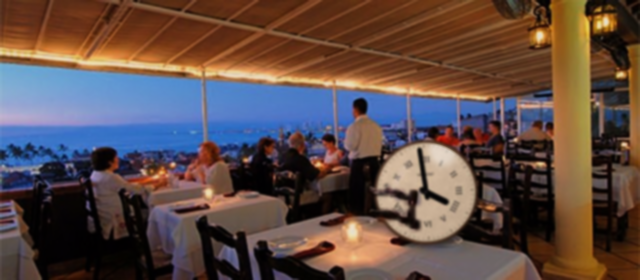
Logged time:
3h59
